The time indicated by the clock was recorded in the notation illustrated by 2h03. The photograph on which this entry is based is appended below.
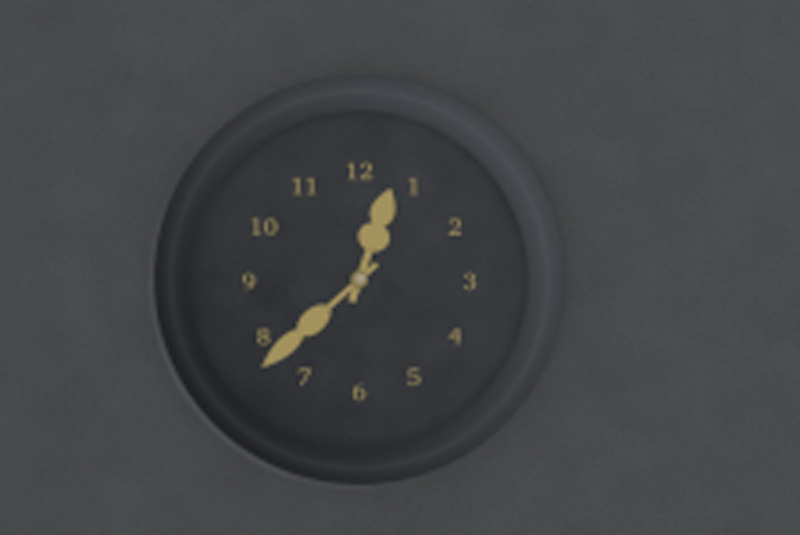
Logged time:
12h38
